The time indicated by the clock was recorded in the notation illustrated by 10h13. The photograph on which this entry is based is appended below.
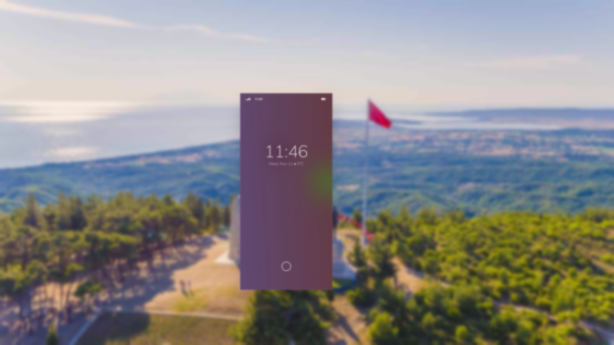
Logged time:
11h46
